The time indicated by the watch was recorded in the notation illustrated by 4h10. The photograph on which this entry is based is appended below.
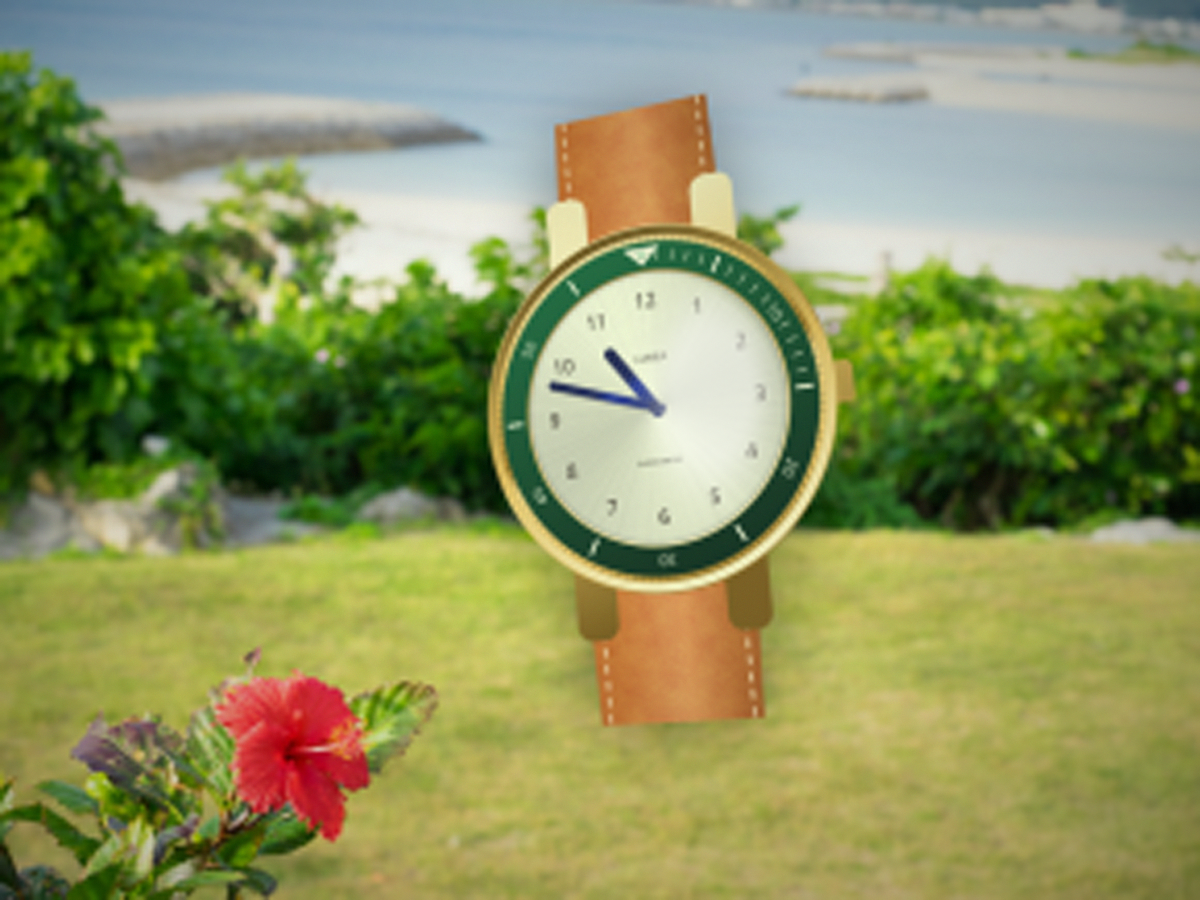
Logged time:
10h48
